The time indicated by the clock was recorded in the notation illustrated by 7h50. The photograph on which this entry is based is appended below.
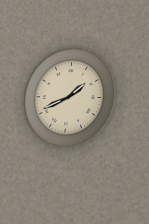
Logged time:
1h41
